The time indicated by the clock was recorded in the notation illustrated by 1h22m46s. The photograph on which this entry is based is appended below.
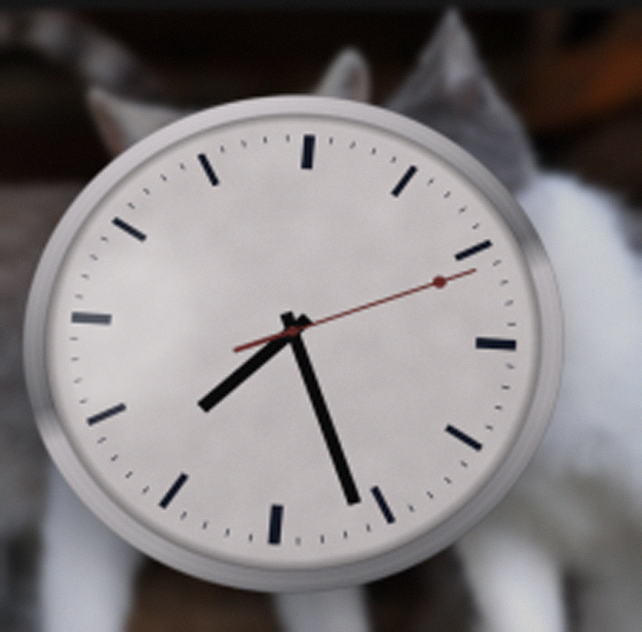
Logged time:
7h26m11s
